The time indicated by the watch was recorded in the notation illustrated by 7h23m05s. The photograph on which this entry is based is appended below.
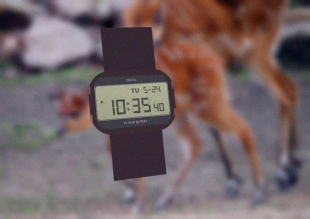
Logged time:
10h35m40s
